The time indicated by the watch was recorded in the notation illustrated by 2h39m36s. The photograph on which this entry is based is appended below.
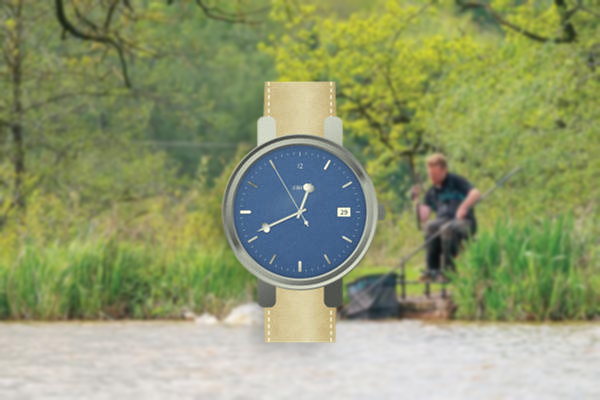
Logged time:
12h40m55s
